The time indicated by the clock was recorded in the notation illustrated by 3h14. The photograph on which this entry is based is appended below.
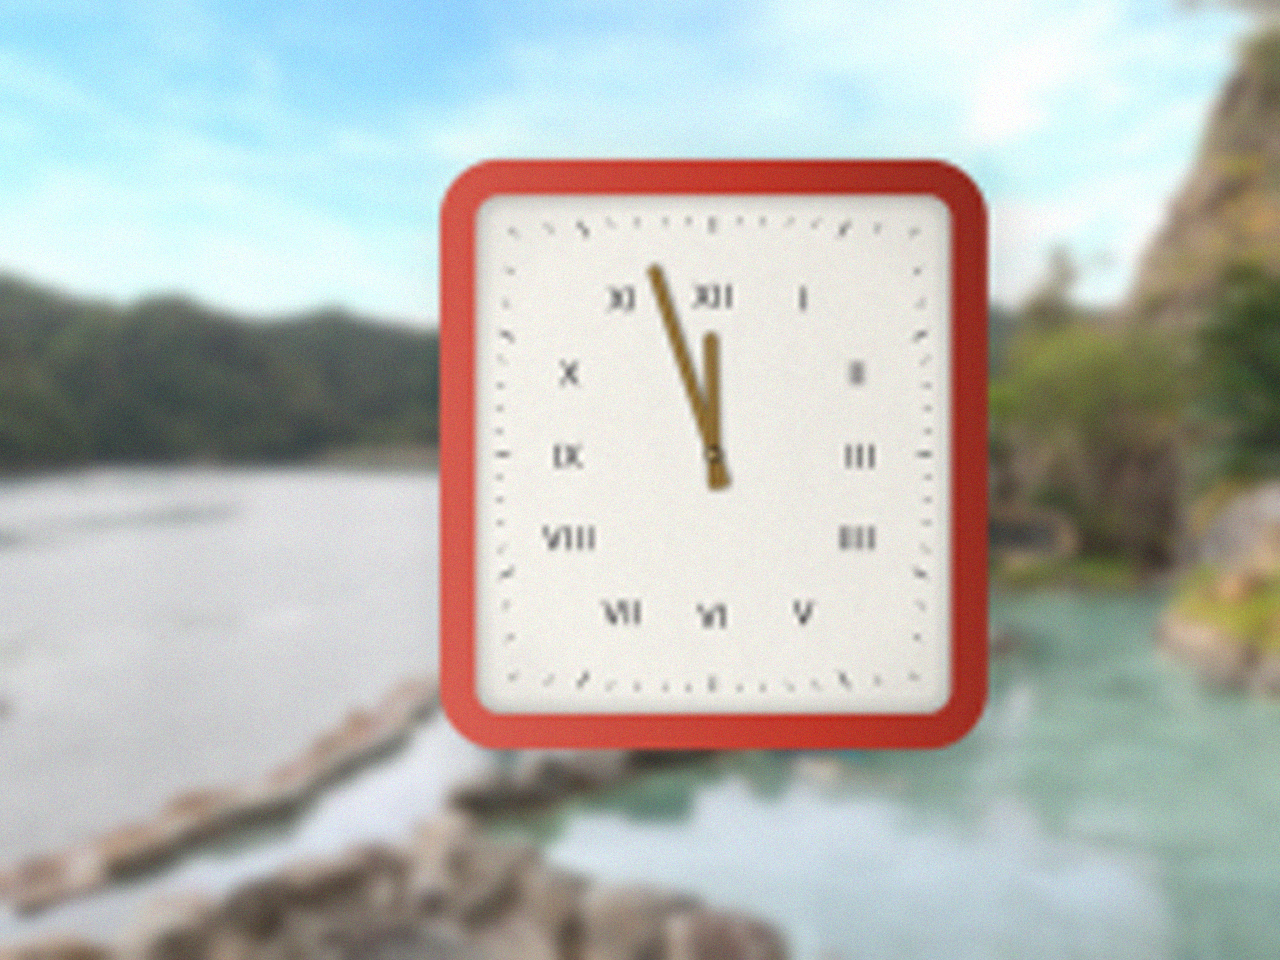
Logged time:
11h57
